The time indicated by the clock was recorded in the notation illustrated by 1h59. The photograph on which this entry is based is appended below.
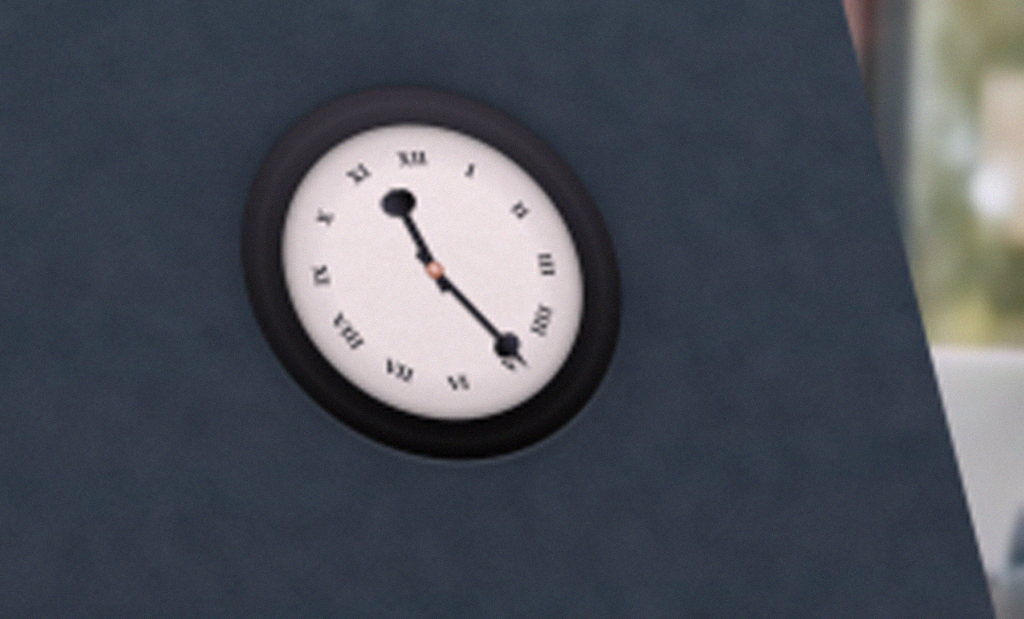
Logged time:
11h24
